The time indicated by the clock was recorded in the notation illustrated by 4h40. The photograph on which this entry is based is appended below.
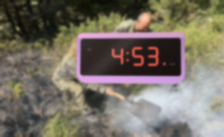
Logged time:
4h53
